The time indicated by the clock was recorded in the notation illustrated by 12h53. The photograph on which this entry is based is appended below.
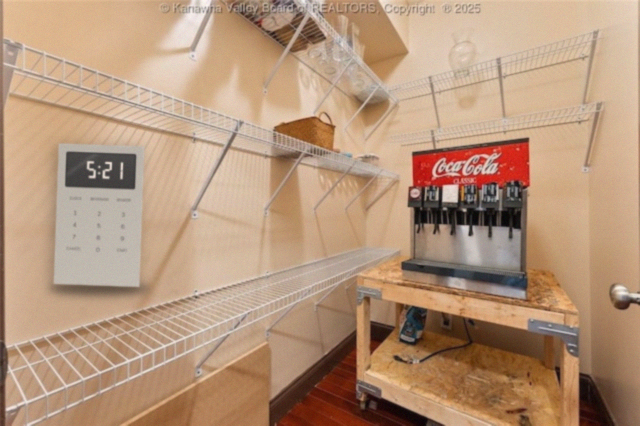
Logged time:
5h21
